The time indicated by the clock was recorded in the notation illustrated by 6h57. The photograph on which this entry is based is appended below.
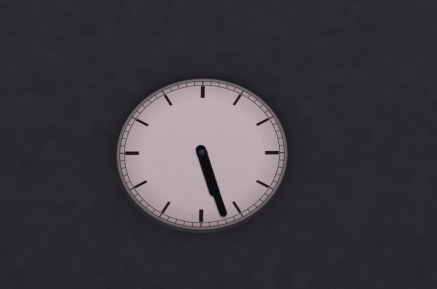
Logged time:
5h27
